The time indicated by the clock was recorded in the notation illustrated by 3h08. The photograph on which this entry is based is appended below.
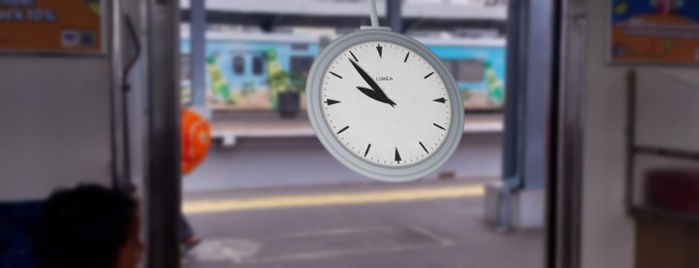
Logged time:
9h54
